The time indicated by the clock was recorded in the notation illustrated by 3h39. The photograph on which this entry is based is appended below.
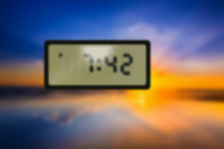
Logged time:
7h42
